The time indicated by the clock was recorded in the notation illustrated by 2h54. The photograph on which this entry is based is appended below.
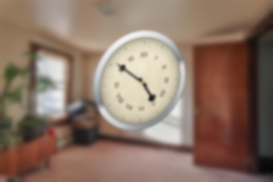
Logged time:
4h51
